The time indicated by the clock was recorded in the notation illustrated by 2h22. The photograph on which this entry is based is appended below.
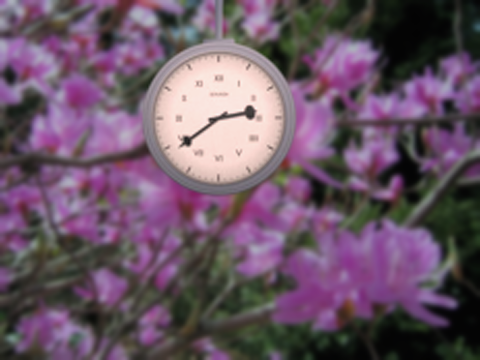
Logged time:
2h39
